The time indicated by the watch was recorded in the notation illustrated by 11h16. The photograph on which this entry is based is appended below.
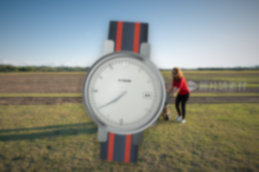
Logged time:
7h39
